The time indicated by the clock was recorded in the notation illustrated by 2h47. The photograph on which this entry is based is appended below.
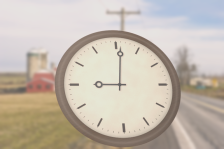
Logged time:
9h01
